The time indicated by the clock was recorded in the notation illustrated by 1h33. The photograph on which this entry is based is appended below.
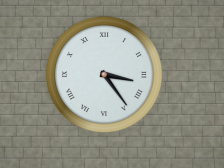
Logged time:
3h24
